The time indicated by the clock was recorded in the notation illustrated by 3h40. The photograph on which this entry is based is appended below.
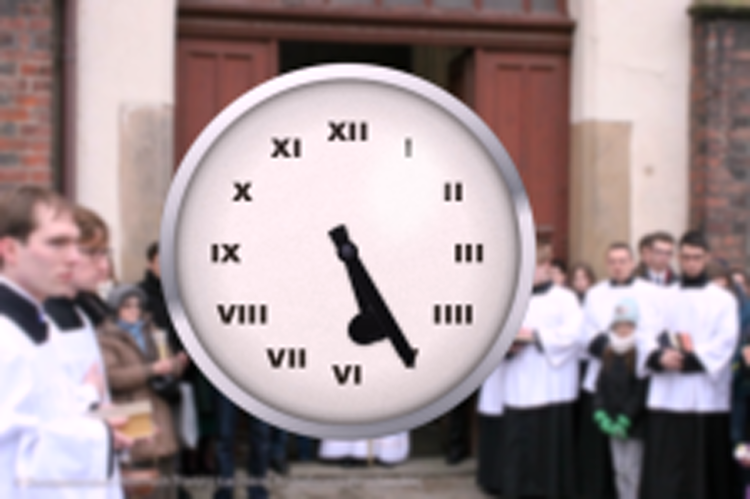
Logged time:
5h25
